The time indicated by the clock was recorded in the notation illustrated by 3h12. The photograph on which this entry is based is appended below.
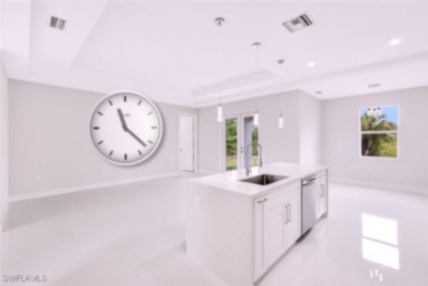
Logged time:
11h22
